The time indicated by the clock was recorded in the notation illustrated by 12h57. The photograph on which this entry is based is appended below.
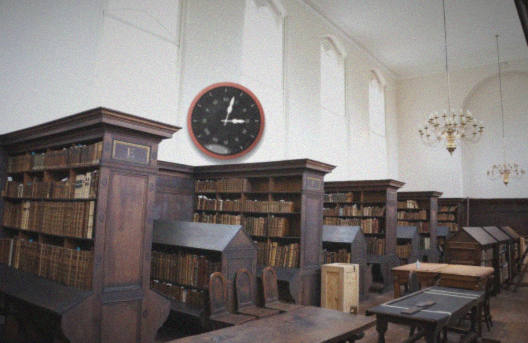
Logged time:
3h03
